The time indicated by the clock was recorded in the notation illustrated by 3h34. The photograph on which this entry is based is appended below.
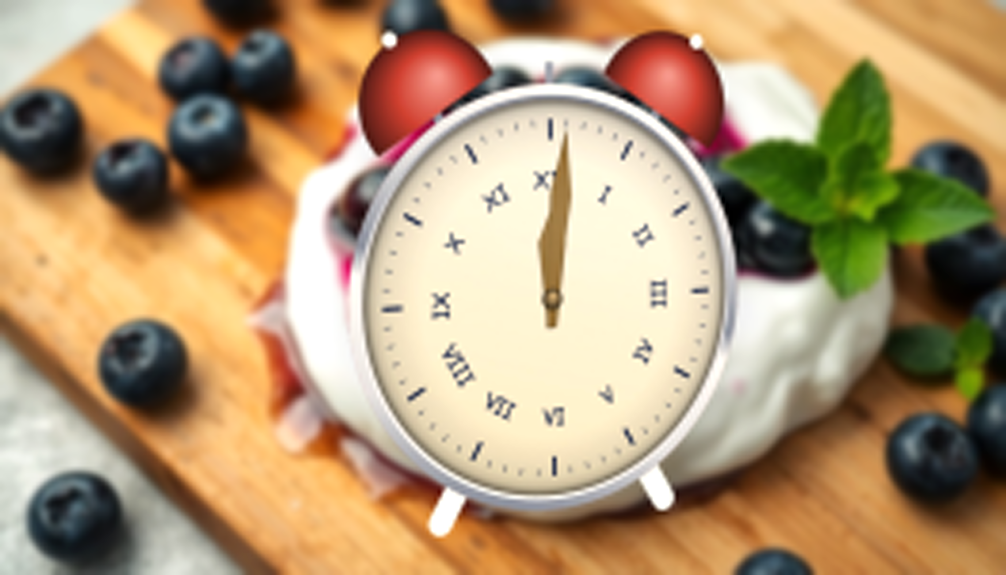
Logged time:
12h01
